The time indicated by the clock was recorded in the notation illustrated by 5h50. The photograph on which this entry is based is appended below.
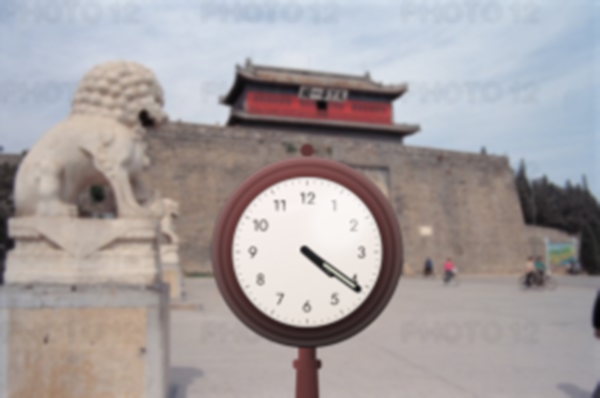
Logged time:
4h21
